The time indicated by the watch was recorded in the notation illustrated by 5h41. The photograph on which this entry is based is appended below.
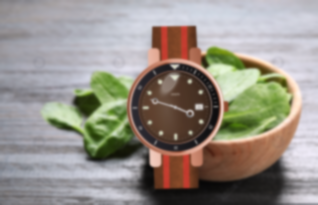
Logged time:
3h48
